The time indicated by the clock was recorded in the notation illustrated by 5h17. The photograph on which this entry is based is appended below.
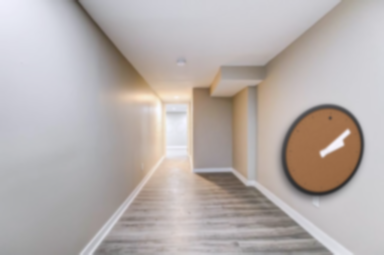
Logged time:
2h08
